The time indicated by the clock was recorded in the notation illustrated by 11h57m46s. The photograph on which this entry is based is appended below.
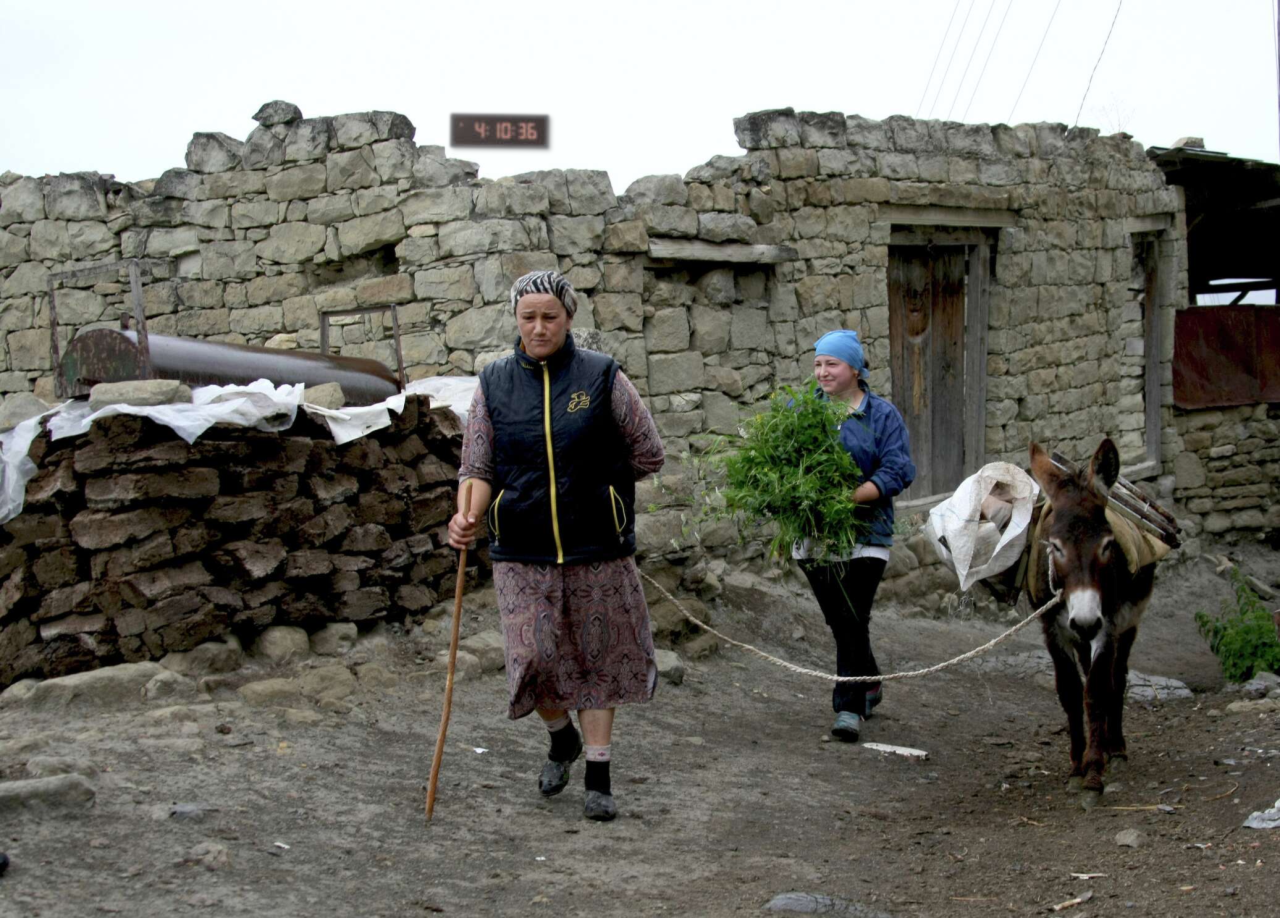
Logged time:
4h10m36s
